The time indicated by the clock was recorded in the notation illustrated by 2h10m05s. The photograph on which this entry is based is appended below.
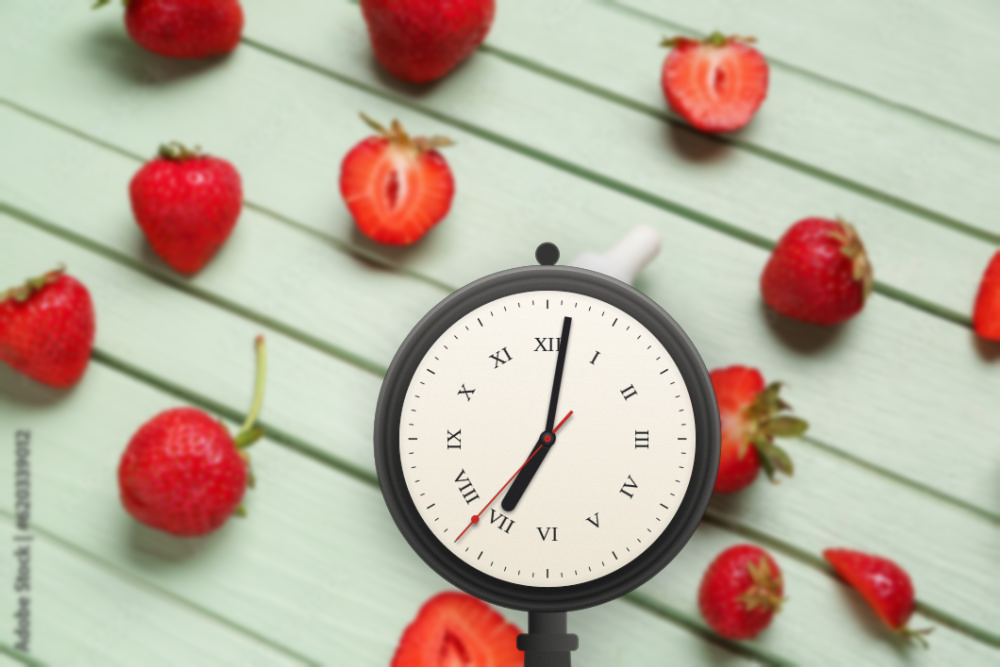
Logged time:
7h01m37s
